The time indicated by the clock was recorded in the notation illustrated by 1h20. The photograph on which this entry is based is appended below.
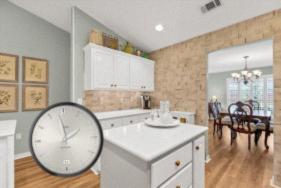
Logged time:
1h58
